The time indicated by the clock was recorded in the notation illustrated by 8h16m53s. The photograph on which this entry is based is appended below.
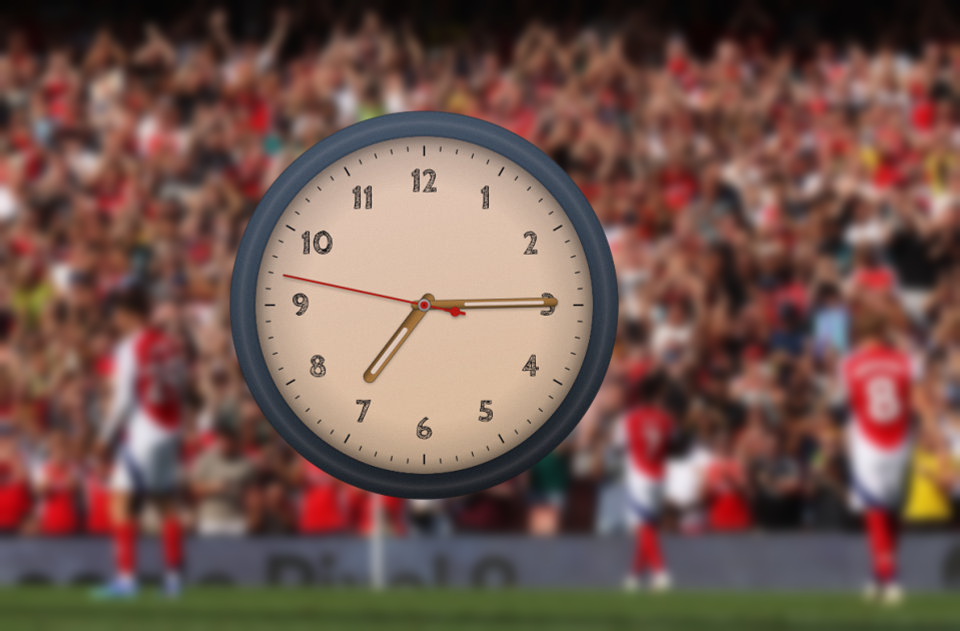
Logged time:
7h14m47s
